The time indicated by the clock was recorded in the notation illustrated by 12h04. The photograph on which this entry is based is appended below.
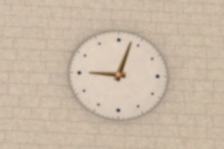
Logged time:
9h03
